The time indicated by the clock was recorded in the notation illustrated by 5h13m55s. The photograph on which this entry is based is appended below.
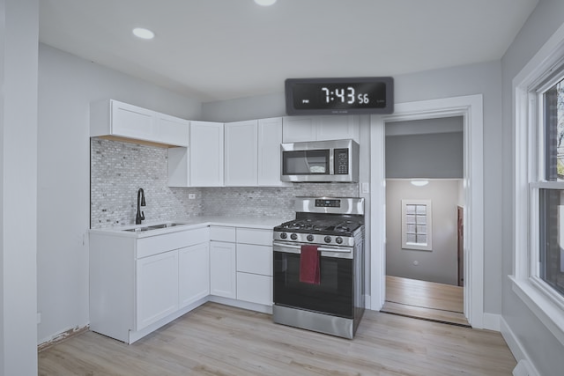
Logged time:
7h43m56s
